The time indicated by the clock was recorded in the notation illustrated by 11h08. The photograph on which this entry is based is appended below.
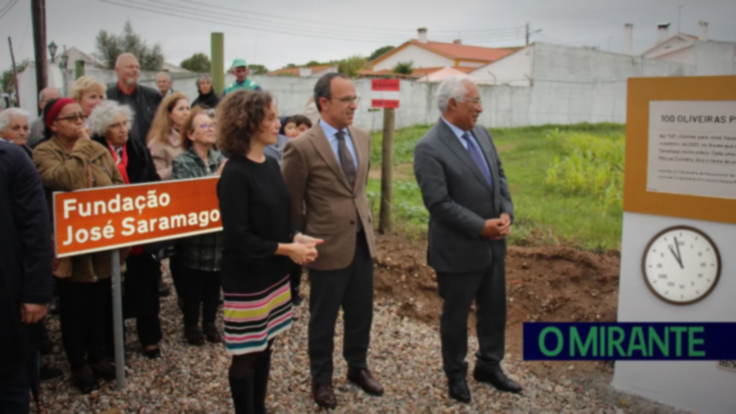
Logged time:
10h58
